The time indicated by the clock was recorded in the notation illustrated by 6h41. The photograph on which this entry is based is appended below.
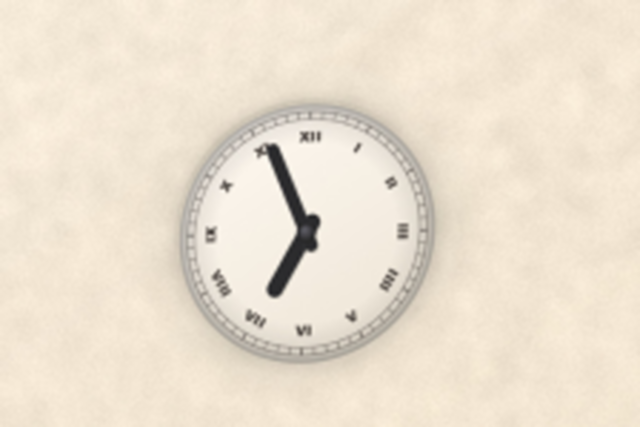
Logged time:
6h56
